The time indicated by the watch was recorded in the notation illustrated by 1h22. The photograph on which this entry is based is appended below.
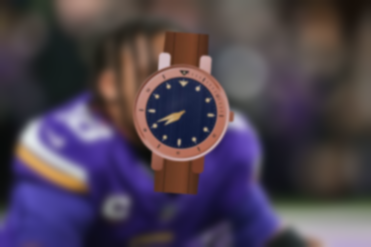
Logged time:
7h41
